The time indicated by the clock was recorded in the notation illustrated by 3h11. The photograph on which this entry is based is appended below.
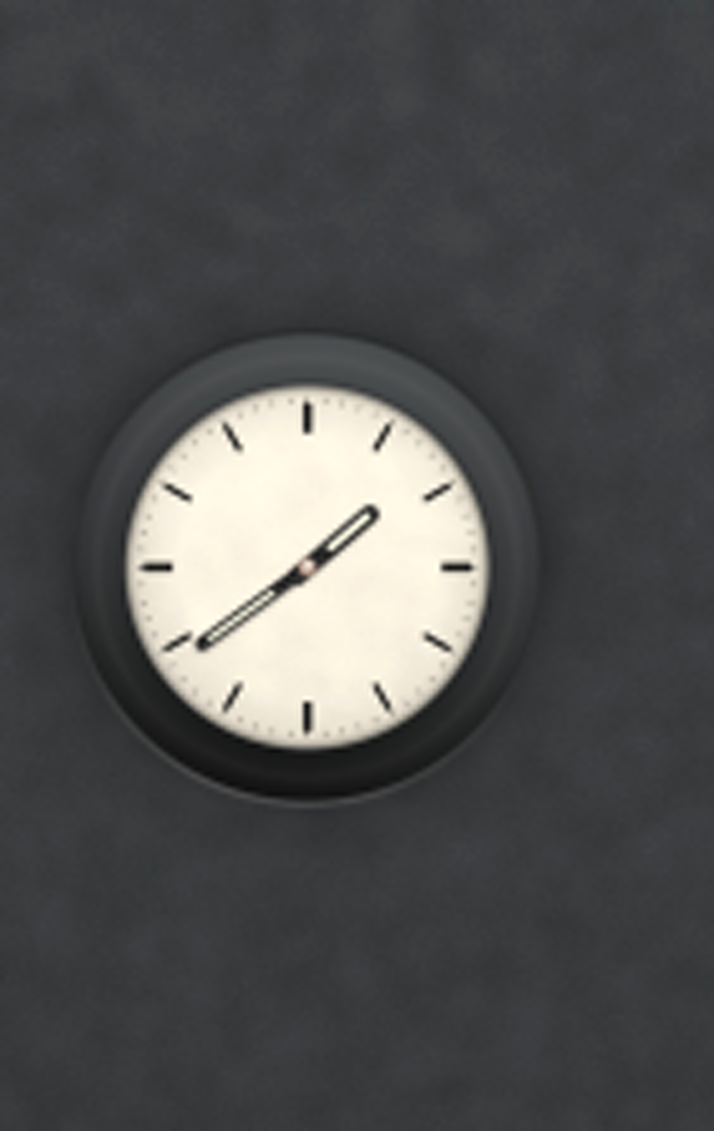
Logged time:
1h39
